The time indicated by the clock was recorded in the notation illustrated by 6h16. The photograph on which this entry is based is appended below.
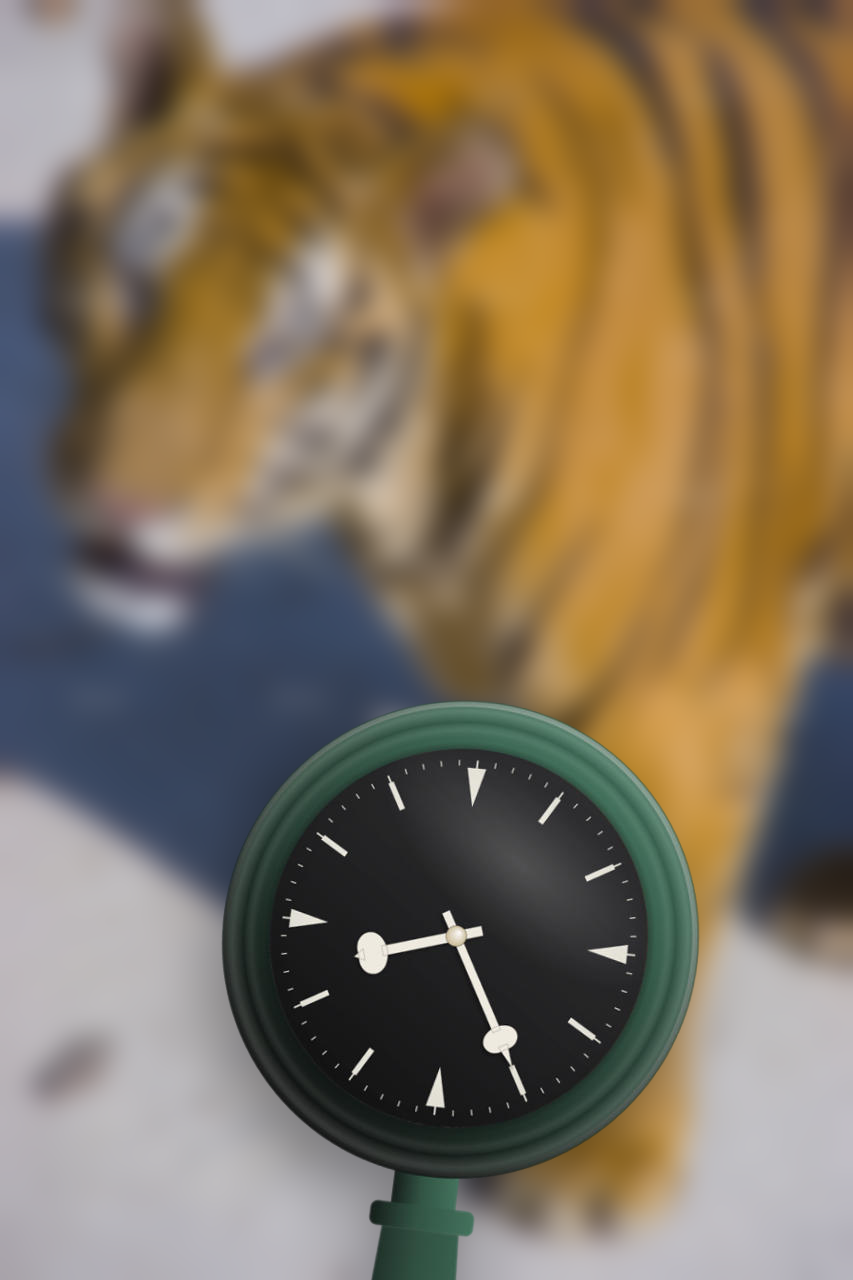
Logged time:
8h25
